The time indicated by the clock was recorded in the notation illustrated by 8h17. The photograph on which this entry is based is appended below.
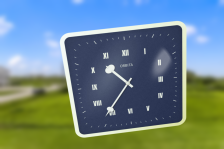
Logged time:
10h36
